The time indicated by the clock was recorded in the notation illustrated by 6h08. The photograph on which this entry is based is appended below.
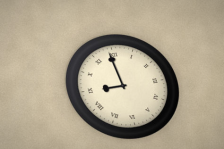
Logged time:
8h59
